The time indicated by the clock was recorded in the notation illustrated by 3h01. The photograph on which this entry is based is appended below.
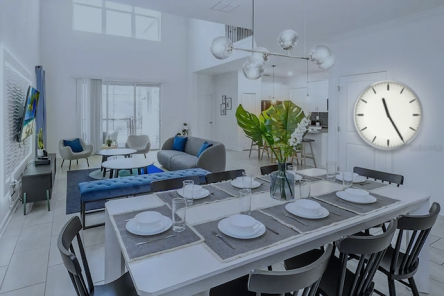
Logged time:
11h25
